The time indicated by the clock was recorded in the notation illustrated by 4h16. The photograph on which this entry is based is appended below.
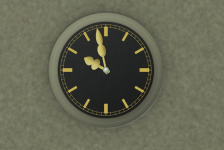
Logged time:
9h58
